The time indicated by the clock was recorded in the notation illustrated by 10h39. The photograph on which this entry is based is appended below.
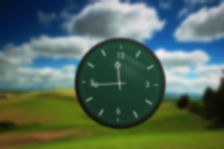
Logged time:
11h44
